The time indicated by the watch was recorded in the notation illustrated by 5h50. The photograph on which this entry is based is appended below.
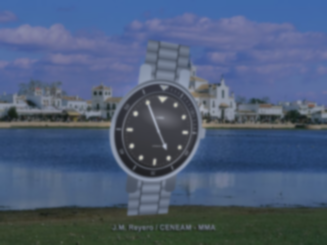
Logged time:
4h55
